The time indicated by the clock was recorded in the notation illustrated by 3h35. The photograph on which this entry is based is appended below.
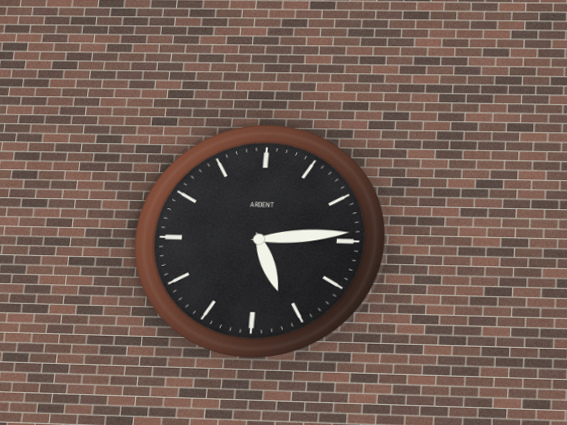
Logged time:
5h14
